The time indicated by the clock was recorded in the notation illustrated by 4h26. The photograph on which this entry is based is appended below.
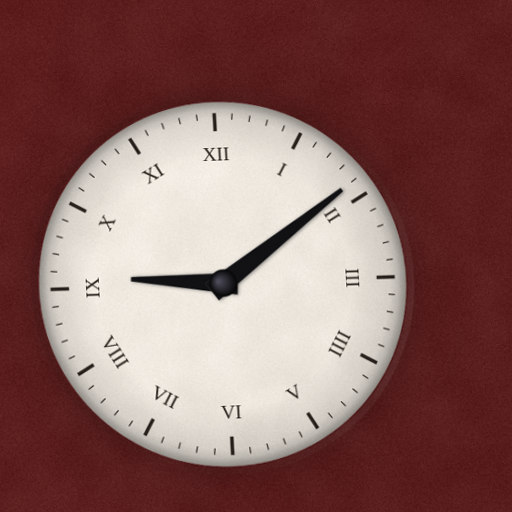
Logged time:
9h09
